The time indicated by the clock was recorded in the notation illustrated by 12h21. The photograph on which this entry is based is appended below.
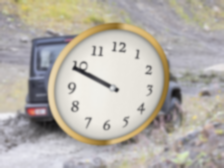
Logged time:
9h49
